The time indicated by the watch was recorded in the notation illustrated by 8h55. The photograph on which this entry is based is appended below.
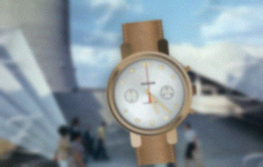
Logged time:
5h23
